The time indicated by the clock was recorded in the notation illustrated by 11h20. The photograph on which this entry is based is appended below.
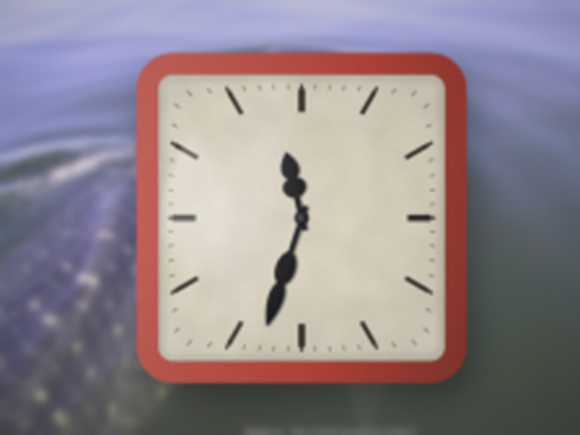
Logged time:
11h33
